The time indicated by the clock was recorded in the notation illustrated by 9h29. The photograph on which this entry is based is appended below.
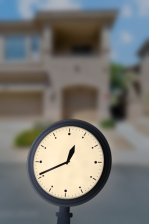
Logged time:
12h41
